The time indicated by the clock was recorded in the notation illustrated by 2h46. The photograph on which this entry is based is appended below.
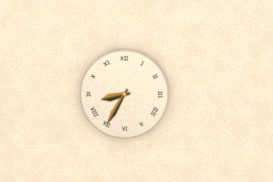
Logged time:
8h35
